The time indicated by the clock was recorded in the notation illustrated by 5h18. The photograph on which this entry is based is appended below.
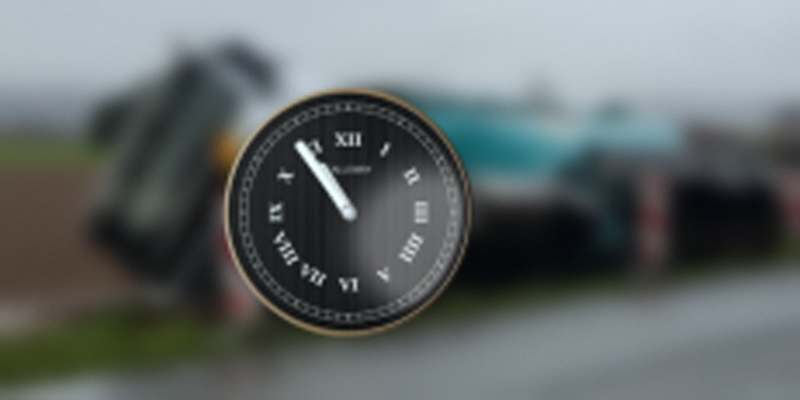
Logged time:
10h54
